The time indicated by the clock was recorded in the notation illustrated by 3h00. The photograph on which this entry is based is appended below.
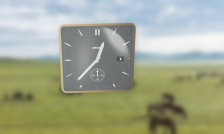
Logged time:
12h37
